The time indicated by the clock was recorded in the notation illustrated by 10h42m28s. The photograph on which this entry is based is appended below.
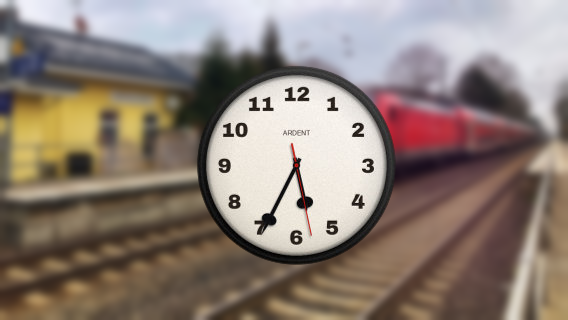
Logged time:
5h34m28s
